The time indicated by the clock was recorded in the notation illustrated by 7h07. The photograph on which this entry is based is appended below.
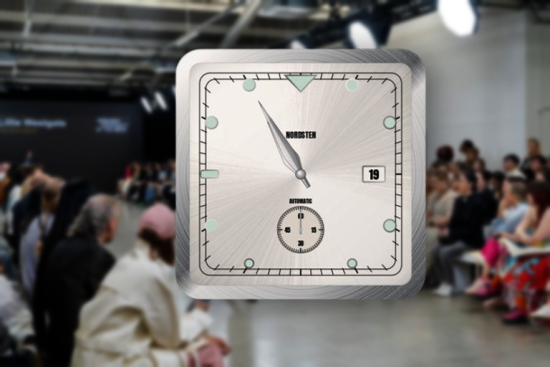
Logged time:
10h55
